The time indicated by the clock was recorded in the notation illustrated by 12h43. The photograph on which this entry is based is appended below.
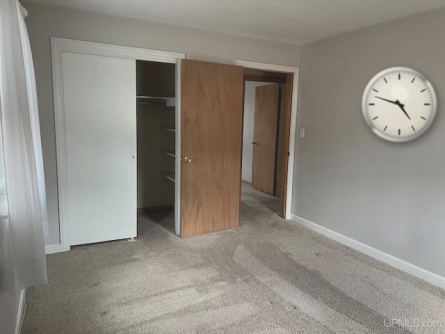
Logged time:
4h48
